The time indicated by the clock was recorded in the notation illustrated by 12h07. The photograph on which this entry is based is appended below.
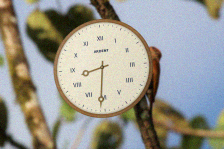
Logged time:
8h31
